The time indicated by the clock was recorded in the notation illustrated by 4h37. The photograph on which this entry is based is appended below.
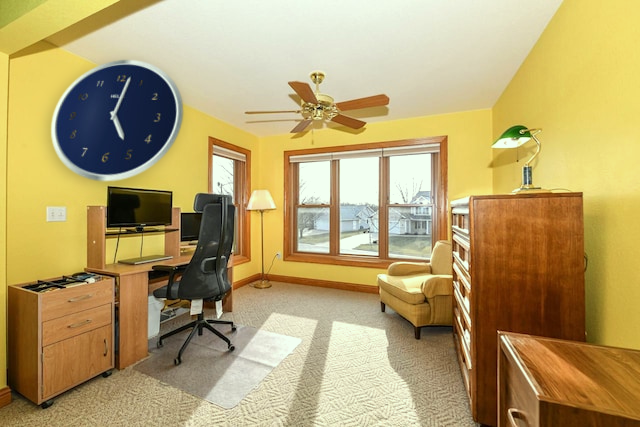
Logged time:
5h02
